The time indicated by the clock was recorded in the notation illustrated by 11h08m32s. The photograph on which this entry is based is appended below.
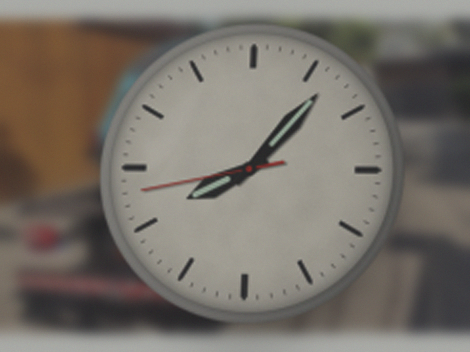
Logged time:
8h06m43s
